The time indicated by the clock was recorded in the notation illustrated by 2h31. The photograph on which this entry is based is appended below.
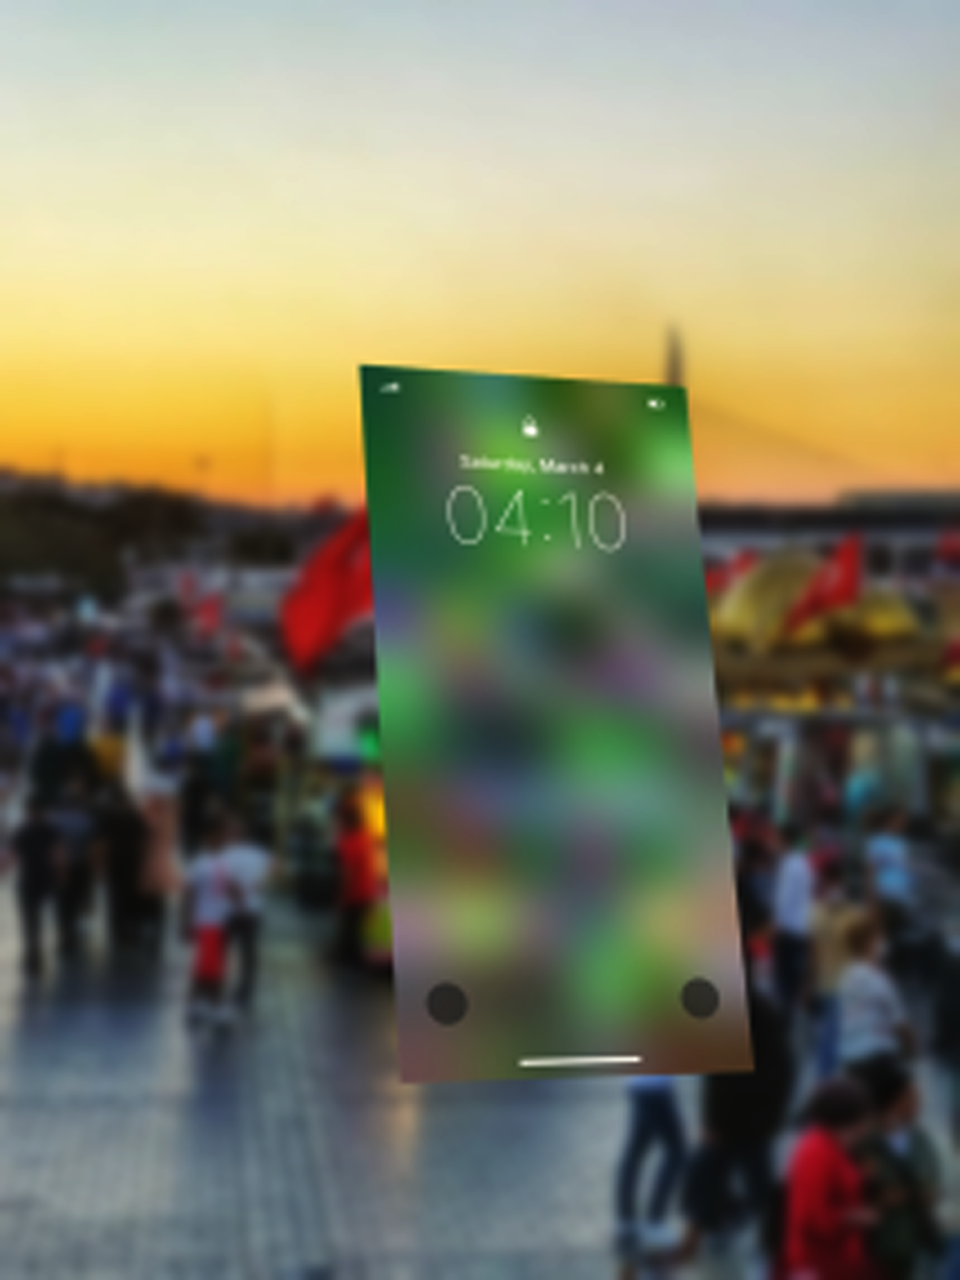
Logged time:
4h10
